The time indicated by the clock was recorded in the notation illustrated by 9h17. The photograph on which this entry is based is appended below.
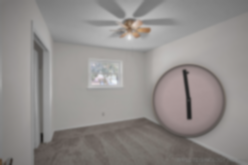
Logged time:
5h59
